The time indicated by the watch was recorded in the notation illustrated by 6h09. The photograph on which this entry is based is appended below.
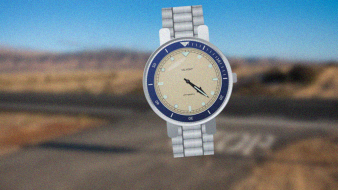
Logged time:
4h22
